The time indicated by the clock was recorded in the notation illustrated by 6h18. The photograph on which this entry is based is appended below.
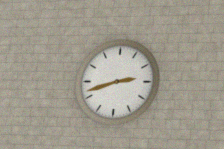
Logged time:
2h42
